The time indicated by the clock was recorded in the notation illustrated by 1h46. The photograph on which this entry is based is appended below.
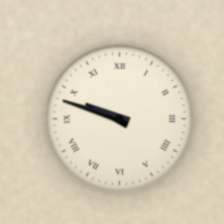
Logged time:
9h48
